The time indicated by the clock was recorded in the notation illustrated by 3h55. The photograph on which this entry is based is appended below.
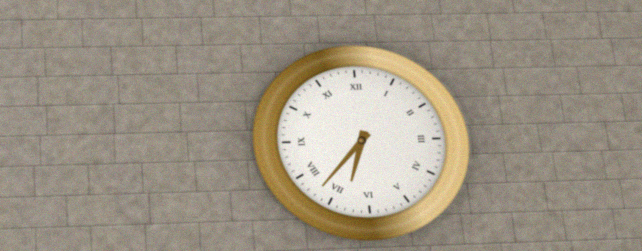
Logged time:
6h37
